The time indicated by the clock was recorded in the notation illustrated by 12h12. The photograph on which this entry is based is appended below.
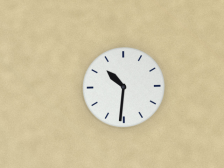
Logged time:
10h31
